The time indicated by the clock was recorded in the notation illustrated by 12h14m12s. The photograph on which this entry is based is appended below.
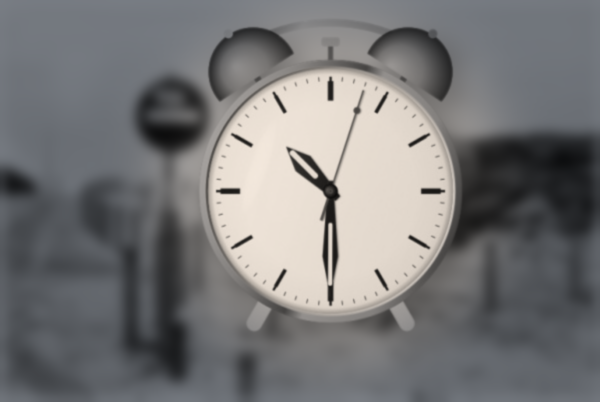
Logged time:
10h30m03s
